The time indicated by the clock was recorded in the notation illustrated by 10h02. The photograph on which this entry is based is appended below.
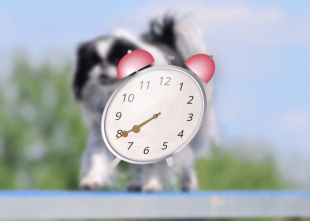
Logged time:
7h39
